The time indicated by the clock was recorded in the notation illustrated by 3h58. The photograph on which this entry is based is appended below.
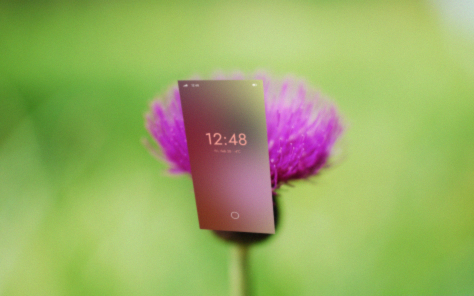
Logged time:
12h48
